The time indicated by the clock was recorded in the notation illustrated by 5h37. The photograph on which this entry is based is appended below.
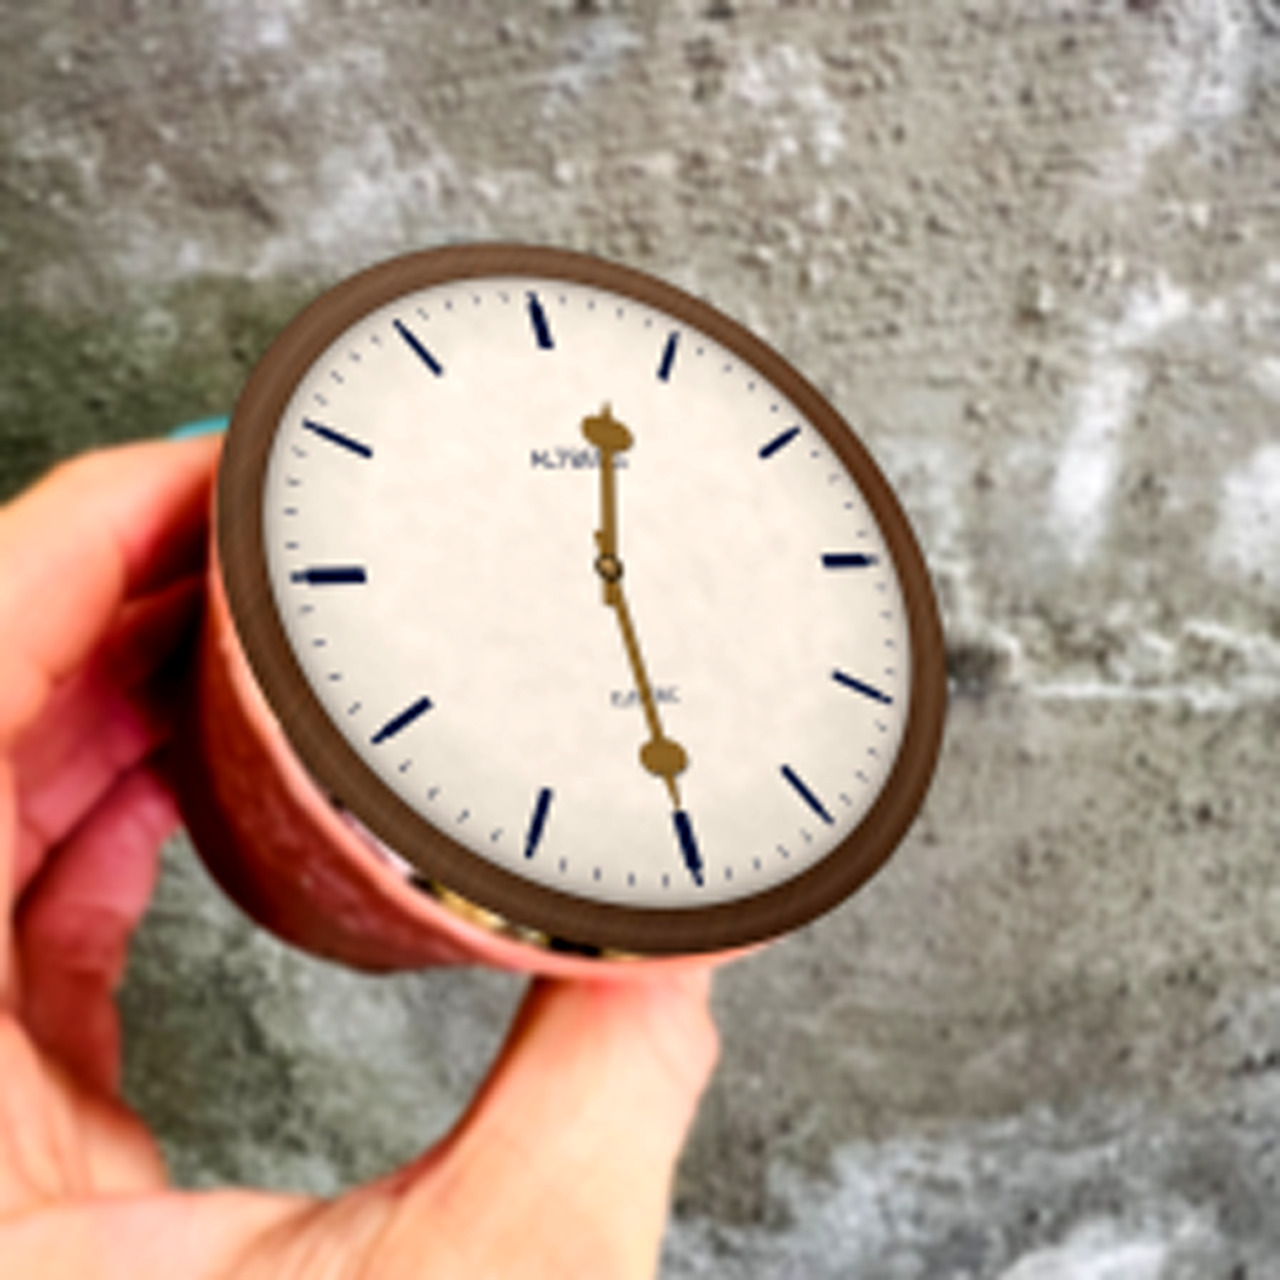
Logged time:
12h30
